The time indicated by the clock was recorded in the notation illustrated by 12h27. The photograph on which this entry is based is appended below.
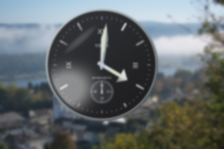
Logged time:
4h01
